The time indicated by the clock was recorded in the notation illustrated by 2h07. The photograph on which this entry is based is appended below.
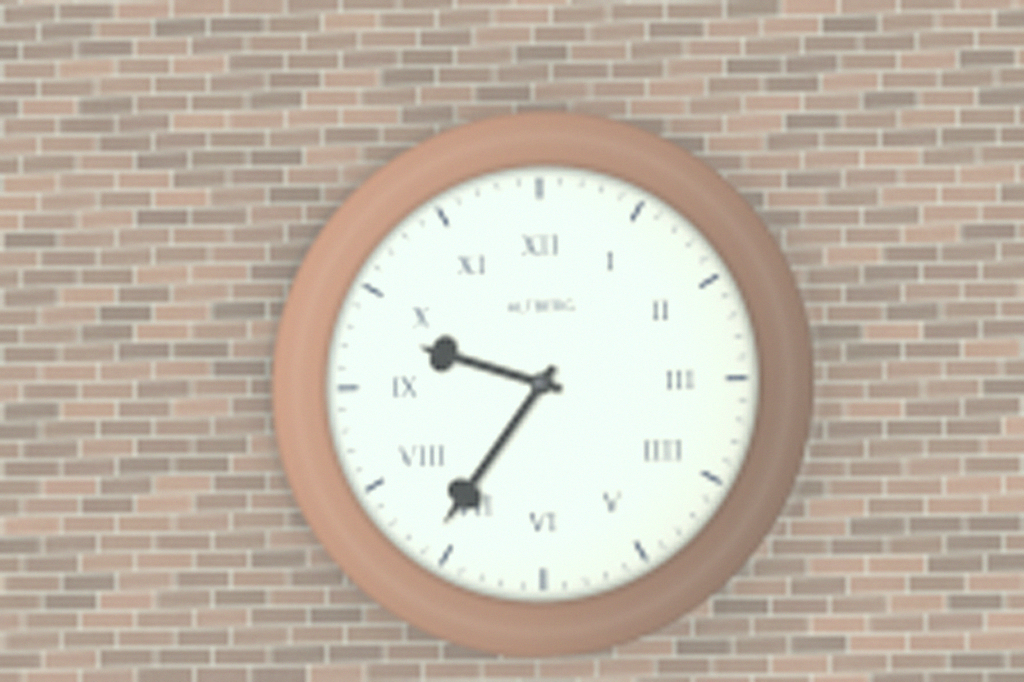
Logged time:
9h36
